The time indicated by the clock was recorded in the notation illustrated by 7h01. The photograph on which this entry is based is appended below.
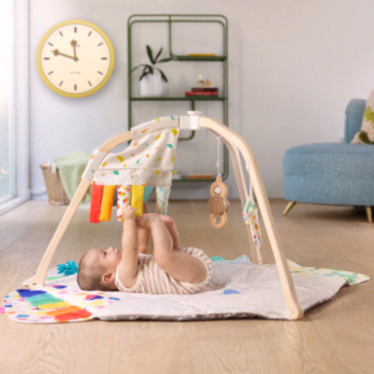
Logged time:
11h48
